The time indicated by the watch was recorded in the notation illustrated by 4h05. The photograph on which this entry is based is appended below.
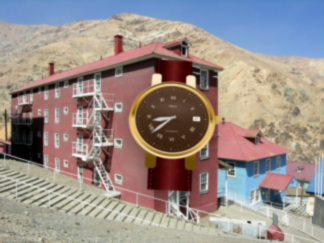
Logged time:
8h38
